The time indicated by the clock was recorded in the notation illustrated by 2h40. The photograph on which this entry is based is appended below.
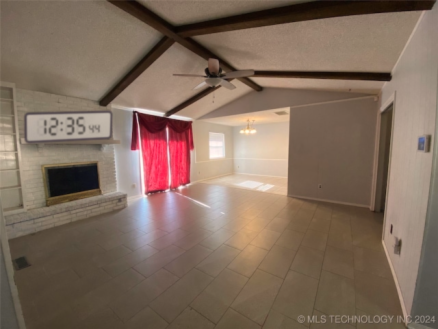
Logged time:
12h35
